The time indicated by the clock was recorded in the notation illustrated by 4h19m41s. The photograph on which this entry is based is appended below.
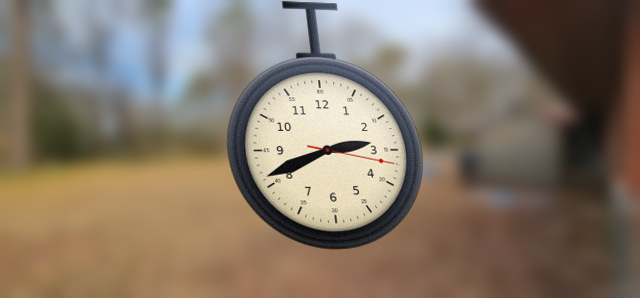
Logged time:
2h41m17s
